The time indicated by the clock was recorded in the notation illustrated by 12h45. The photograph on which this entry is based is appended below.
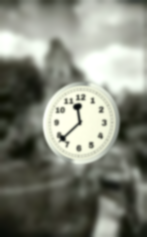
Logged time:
11h38
